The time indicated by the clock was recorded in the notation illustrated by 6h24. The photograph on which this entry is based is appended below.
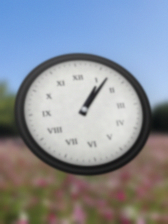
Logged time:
1h07
